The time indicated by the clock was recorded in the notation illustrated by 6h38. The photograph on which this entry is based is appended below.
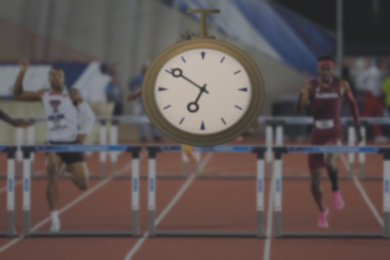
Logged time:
6h51
